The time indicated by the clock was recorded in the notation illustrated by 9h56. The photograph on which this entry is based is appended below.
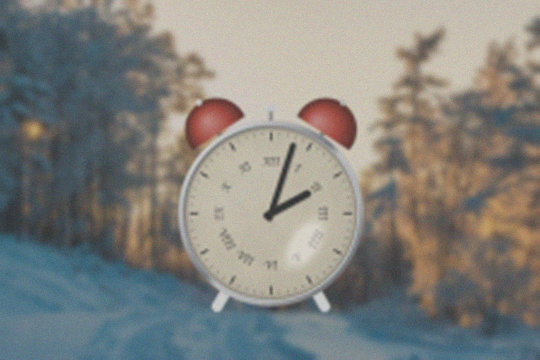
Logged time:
2h03
